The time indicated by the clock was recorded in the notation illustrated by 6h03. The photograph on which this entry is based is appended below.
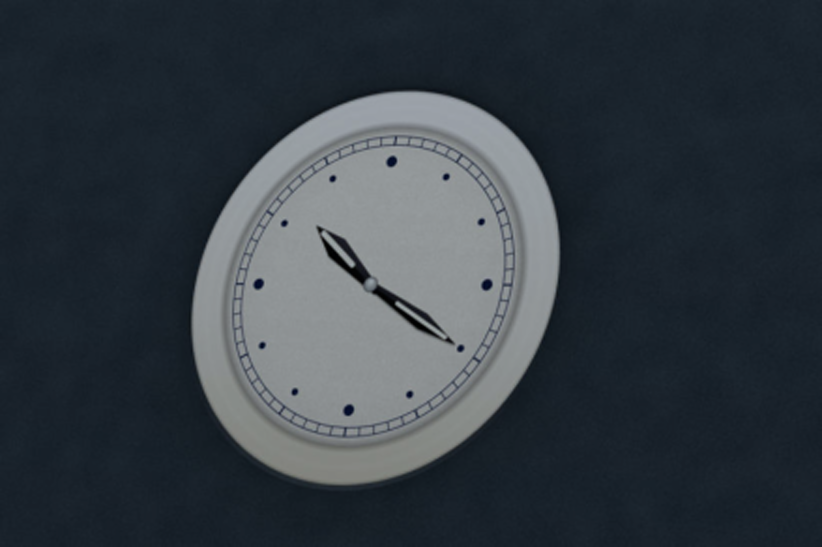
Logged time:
10h20
